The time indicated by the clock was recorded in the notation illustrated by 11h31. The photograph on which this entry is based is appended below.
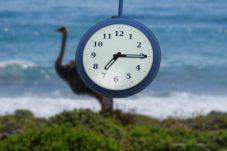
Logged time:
7h15
